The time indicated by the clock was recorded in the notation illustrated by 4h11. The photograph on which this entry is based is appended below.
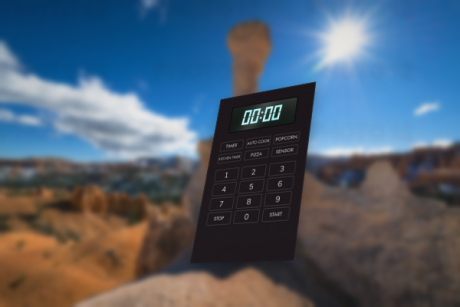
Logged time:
0h00
